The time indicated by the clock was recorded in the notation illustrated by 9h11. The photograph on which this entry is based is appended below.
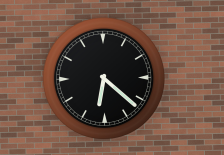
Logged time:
6h22
